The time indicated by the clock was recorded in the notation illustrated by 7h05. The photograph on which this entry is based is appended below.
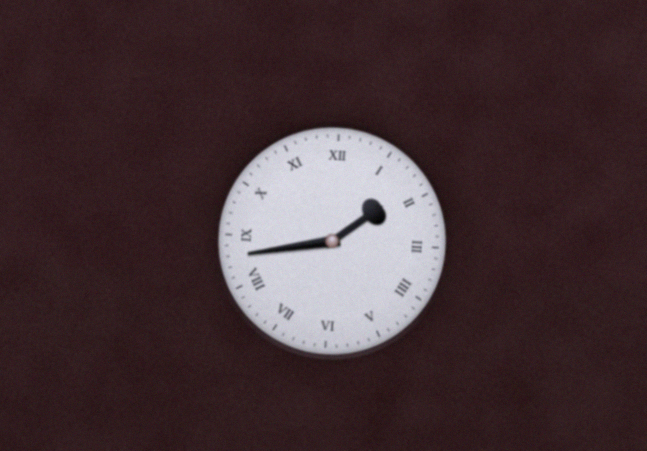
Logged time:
1h43
